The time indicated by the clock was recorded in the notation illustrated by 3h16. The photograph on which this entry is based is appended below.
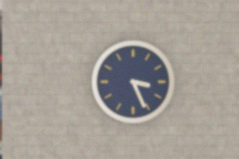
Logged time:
3h26
